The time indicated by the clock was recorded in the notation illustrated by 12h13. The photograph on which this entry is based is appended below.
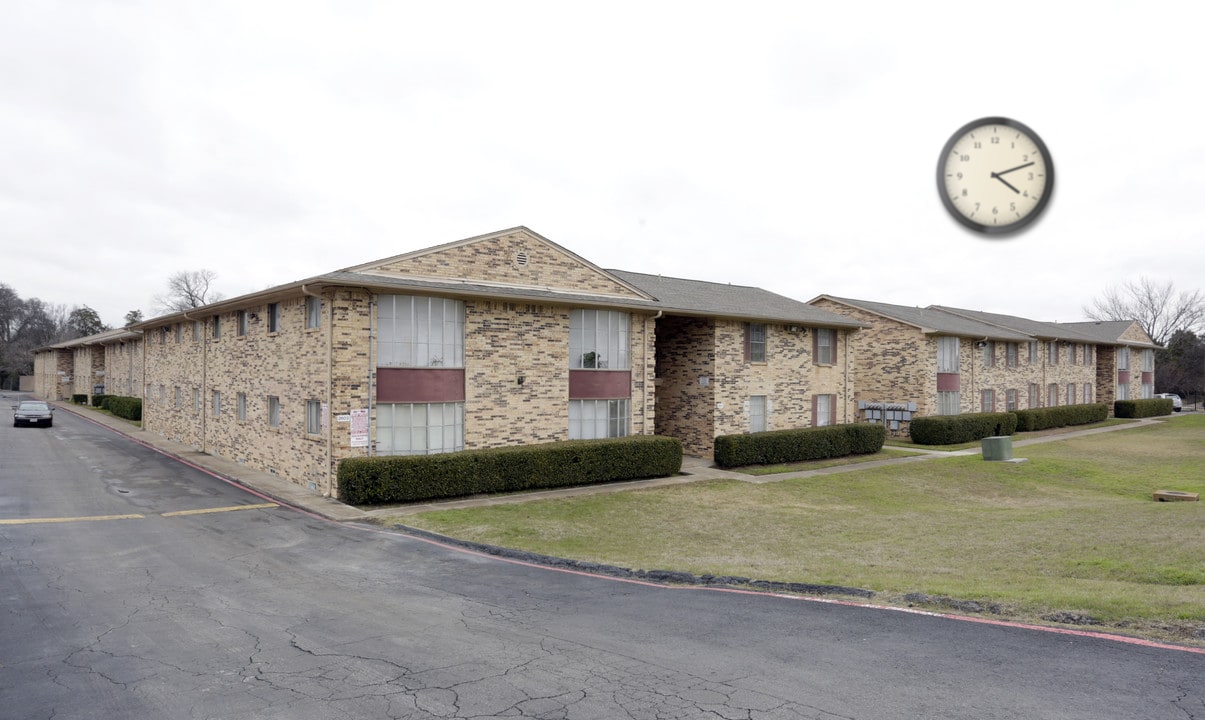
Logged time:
4h12
